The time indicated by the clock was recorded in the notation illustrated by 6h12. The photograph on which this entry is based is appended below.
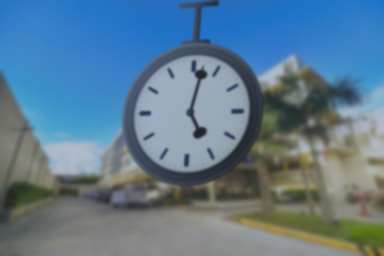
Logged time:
5h02
